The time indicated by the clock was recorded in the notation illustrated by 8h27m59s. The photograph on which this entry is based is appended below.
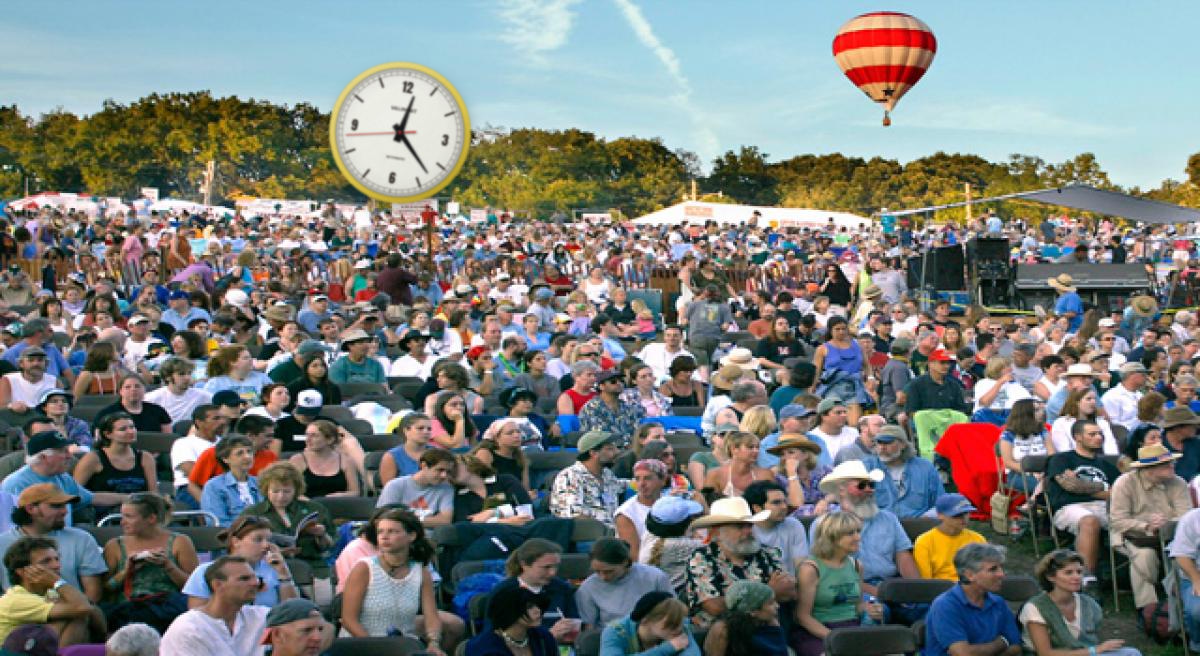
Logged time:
12h22m43s
